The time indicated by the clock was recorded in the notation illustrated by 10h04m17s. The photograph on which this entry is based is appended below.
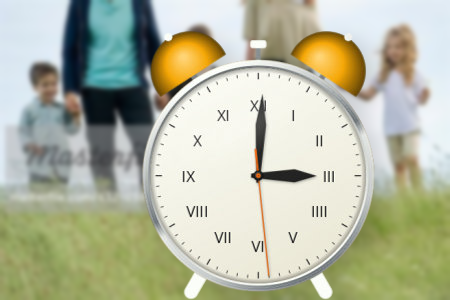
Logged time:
3h00m29s
